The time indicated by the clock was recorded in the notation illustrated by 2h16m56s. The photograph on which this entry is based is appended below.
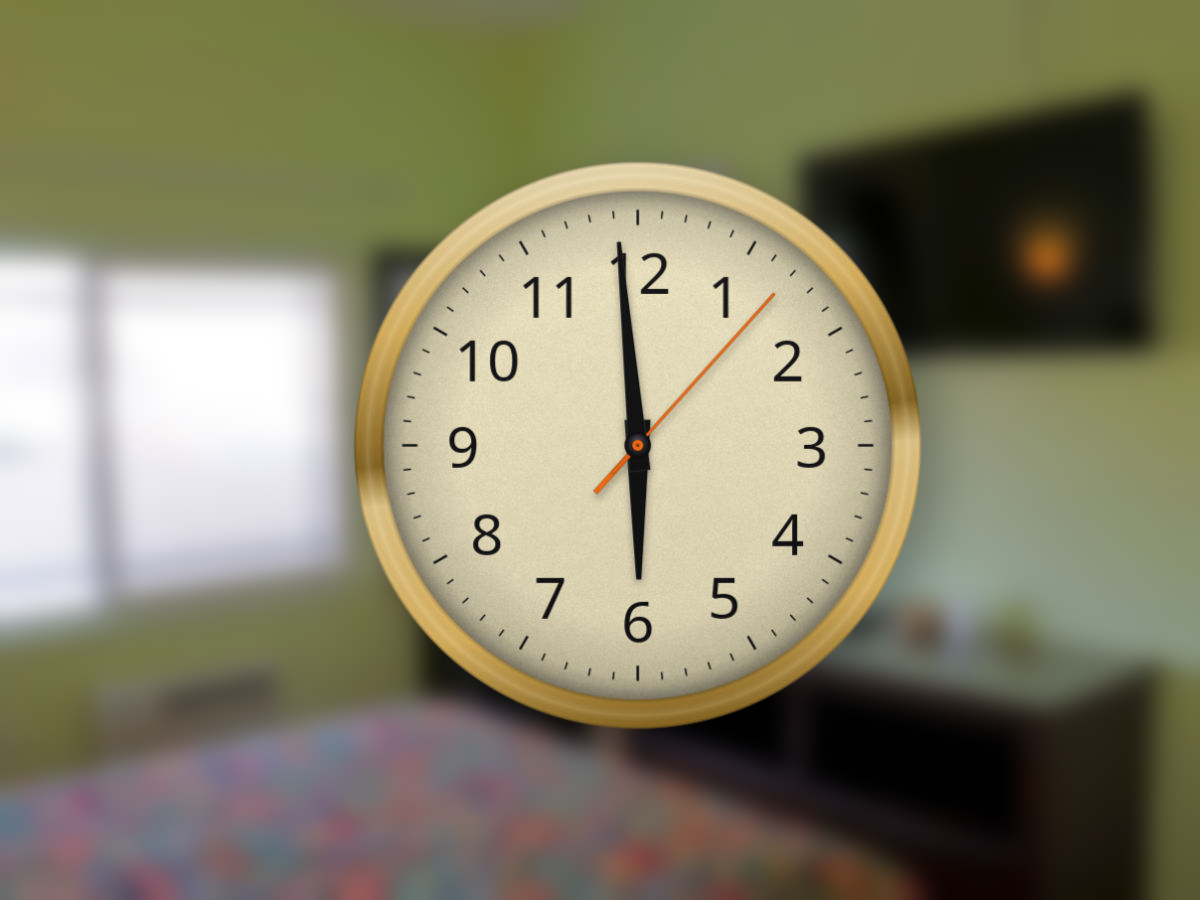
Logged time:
5h59m07s
